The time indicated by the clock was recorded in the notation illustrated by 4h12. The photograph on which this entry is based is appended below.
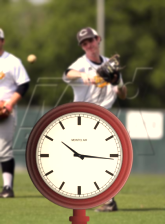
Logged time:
10h16
